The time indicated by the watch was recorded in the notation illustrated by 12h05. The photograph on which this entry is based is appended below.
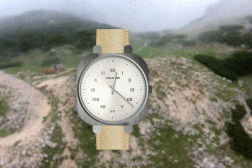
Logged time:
12h22
